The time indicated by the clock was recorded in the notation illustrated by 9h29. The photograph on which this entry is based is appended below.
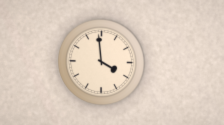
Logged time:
3h59
